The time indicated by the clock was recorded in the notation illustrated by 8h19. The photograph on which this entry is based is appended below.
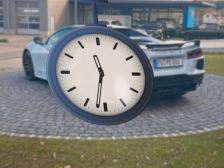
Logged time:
11h32
